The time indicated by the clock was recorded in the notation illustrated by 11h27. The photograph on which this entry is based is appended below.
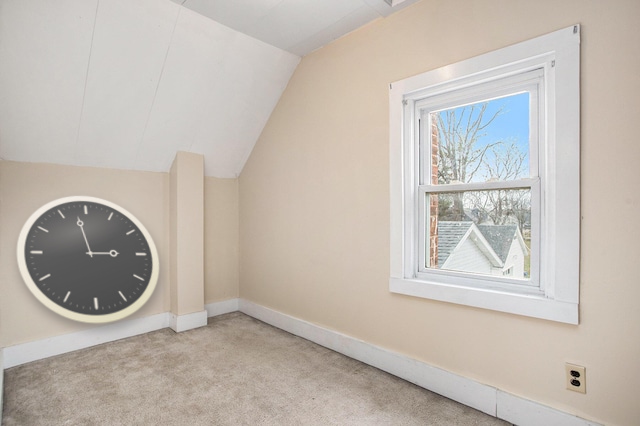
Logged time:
2h58
